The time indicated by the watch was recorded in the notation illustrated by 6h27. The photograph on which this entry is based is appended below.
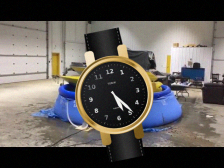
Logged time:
5h24
